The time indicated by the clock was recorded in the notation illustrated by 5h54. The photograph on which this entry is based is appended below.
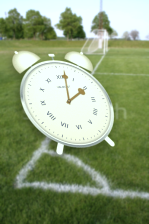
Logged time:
2h02
